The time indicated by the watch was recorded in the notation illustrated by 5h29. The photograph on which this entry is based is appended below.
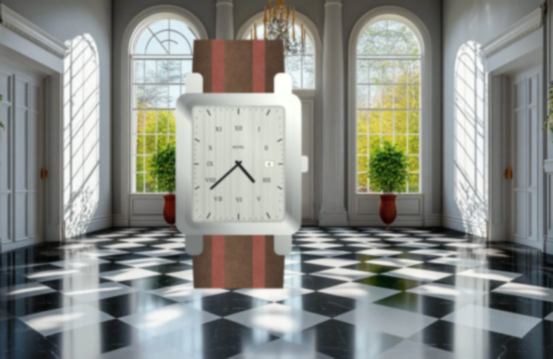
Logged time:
4h38
